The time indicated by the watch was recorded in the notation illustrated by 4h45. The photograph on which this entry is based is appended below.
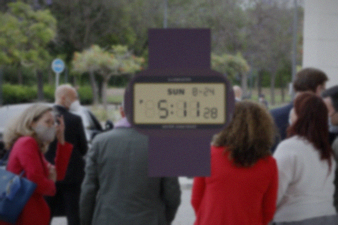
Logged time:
5h11
